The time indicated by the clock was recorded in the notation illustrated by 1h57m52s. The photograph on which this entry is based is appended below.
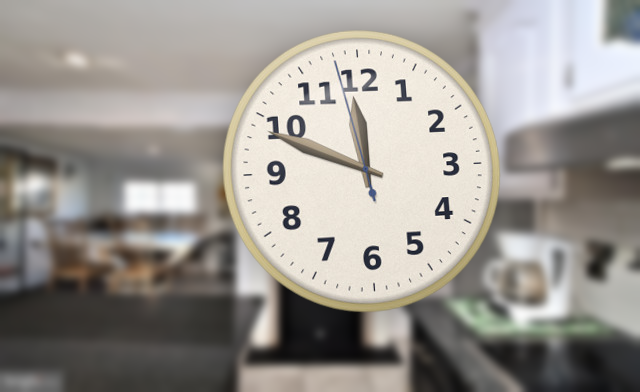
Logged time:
11h48m58s
